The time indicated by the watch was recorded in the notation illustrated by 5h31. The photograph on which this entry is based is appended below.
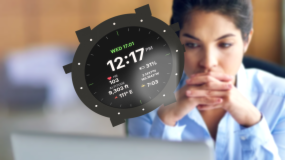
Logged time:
12h17
